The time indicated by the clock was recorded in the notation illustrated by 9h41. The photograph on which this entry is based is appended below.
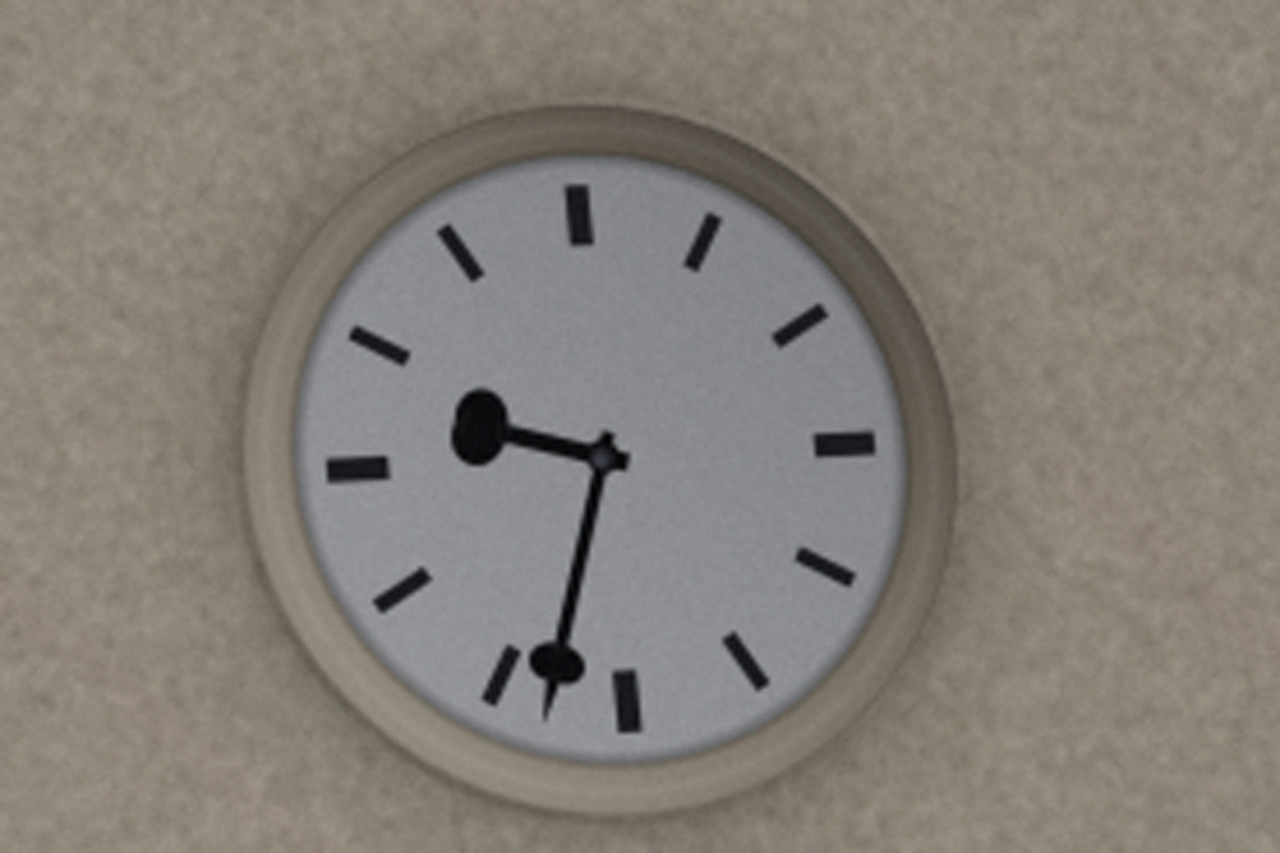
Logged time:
9h33
